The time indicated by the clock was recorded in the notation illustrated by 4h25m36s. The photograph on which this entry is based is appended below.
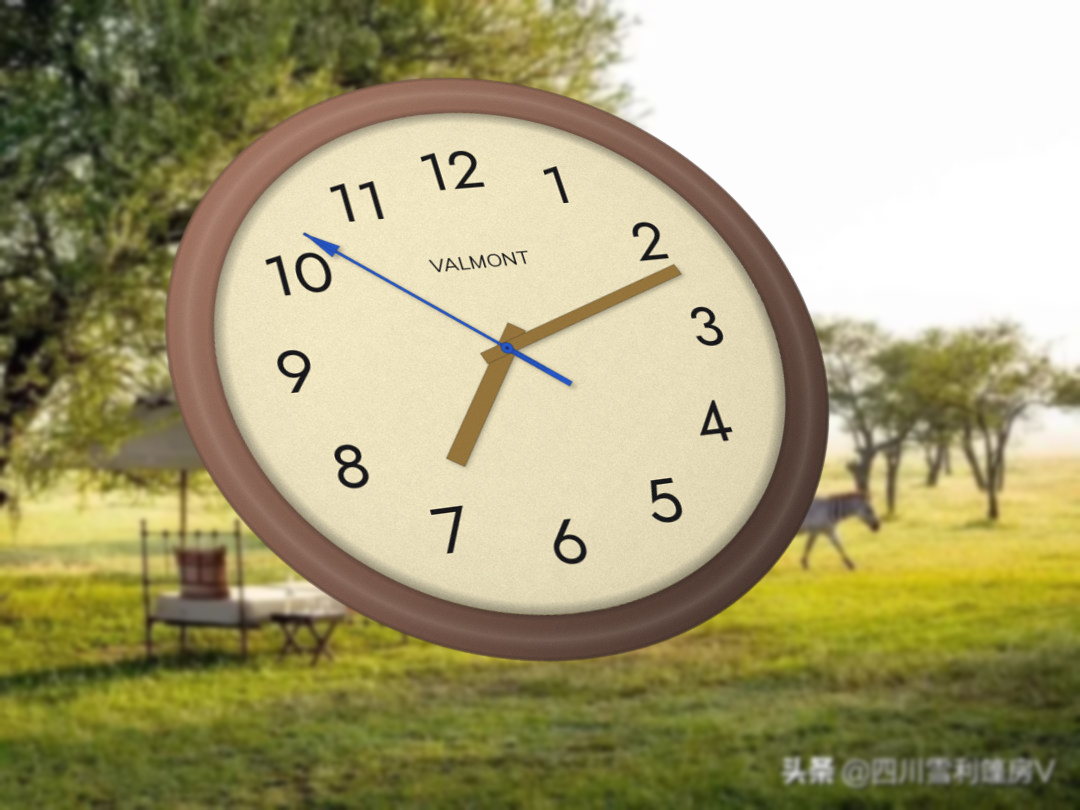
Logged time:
7h11m52s
